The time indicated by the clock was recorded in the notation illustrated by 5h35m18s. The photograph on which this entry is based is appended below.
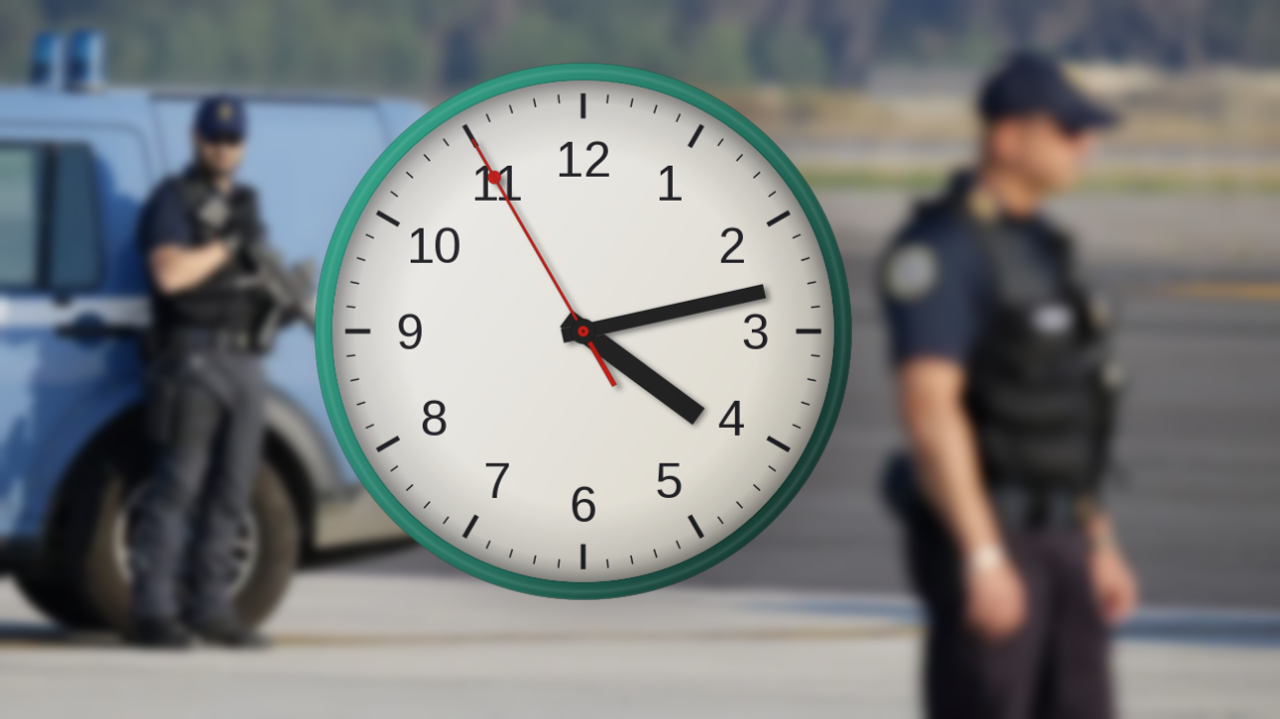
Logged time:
4h12m55s
